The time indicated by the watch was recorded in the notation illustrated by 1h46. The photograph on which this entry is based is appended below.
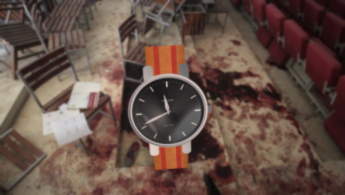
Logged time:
11h41
